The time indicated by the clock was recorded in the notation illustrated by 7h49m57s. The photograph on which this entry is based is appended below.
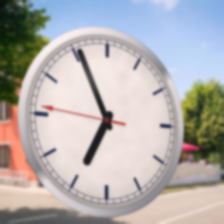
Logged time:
6h55m46s
